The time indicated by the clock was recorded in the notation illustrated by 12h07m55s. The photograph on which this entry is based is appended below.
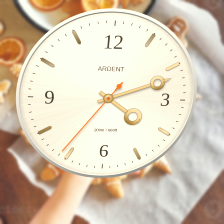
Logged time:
4h11m36s
